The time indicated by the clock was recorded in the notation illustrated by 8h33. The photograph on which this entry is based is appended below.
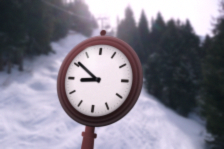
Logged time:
8h51
